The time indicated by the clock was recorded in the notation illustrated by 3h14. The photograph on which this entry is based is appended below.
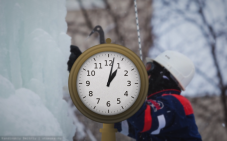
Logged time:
1h02
